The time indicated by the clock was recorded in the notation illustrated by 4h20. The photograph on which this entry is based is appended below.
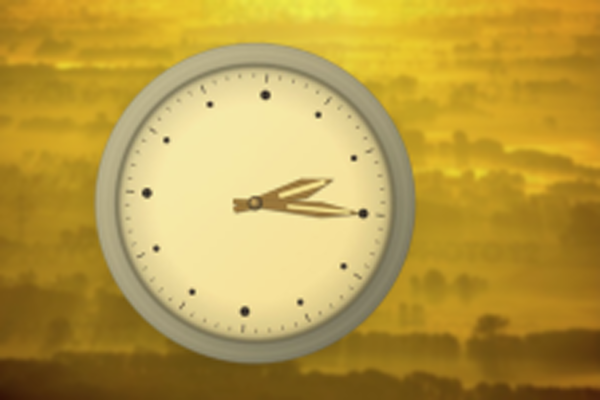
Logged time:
2h15
